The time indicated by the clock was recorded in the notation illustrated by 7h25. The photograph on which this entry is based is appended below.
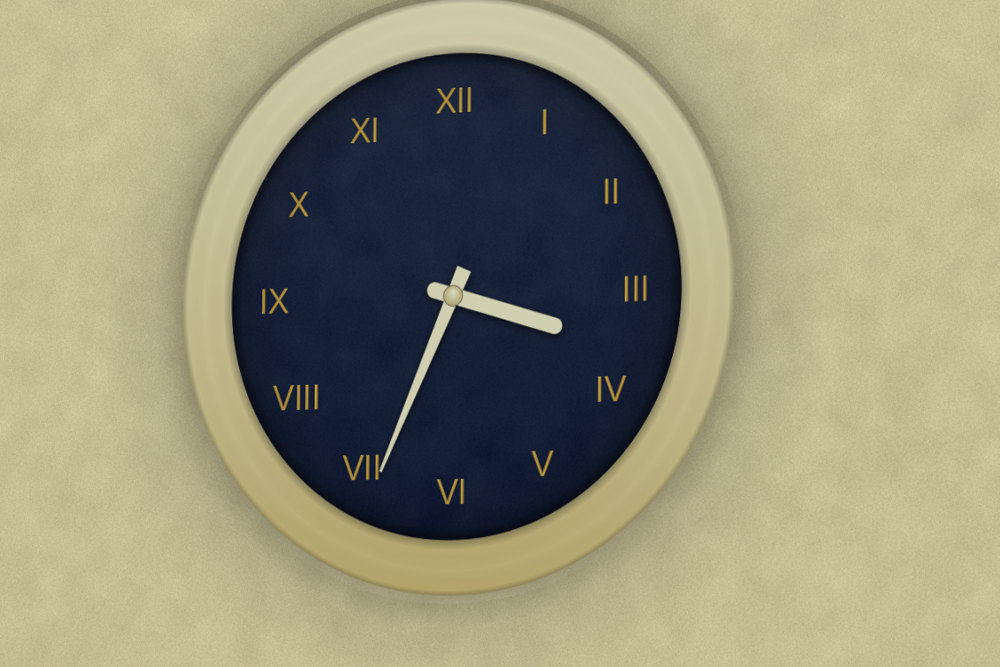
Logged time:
3h34
